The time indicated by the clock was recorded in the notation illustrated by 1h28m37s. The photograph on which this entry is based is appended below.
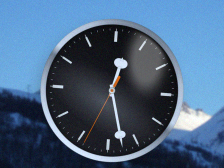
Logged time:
12h27m34s
